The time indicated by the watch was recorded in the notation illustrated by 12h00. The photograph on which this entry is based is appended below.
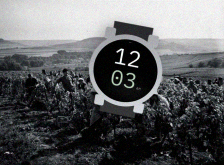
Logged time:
12h03
